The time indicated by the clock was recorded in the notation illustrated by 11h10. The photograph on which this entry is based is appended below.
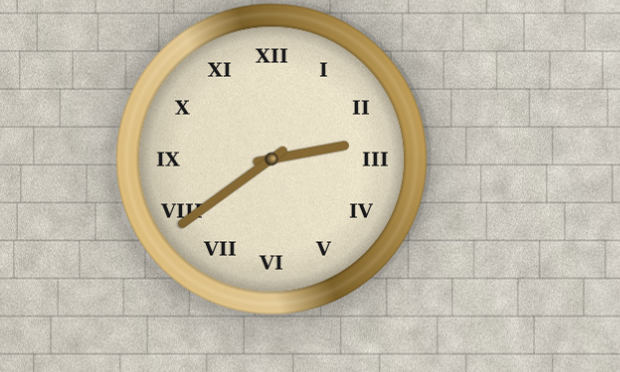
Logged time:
2h39
